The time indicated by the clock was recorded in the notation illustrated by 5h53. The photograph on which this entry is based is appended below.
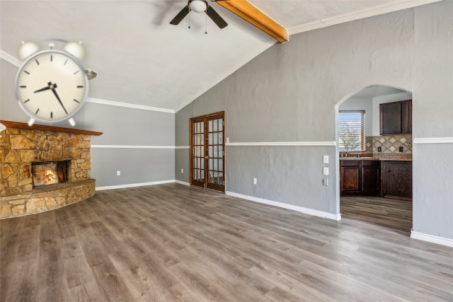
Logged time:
8h25
